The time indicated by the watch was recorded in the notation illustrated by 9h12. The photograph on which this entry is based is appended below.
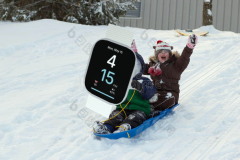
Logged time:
4h15
